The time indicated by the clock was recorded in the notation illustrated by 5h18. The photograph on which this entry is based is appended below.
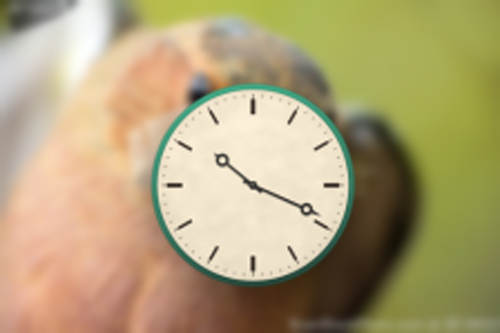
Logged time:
10h19
